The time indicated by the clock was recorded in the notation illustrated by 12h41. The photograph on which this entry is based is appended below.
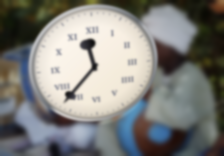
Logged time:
11h37
